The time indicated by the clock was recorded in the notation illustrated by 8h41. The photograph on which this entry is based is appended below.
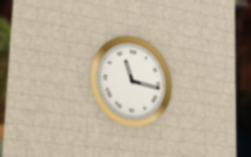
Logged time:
11h16
